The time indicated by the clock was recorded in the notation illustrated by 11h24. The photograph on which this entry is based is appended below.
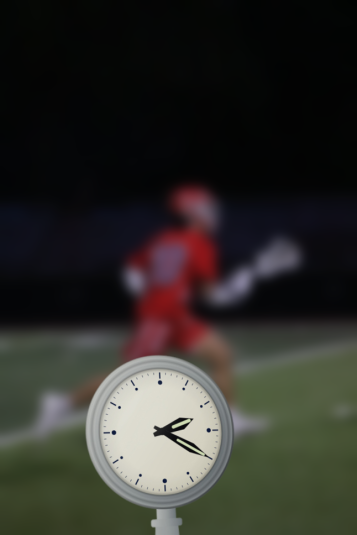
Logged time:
2h20
